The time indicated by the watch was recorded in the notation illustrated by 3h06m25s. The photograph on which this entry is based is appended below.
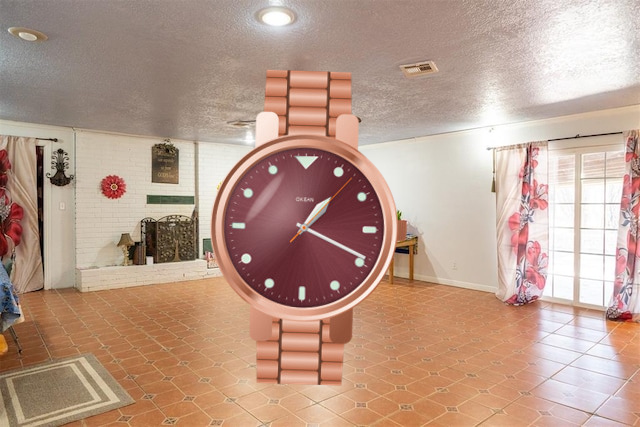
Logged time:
1h19m07s
